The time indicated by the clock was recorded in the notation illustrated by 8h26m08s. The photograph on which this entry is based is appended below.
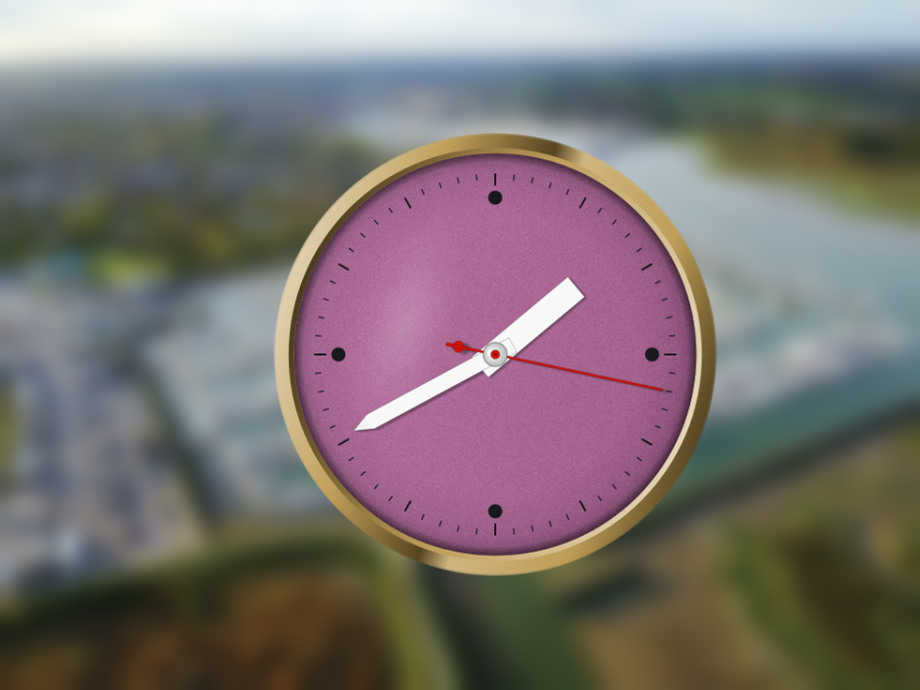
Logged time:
1h40m17s
